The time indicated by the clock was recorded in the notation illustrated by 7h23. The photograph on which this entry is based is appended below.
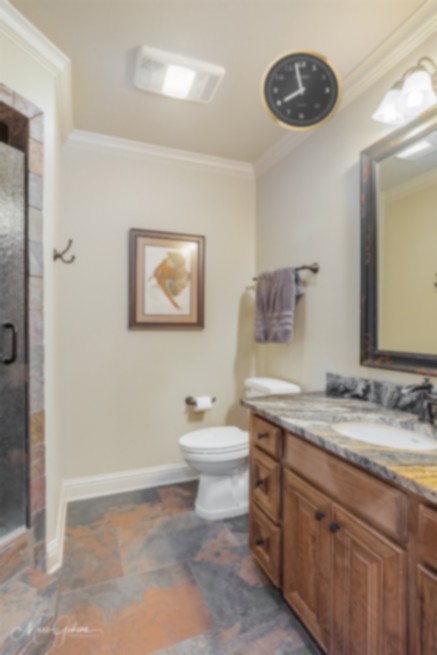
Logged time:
7h58
